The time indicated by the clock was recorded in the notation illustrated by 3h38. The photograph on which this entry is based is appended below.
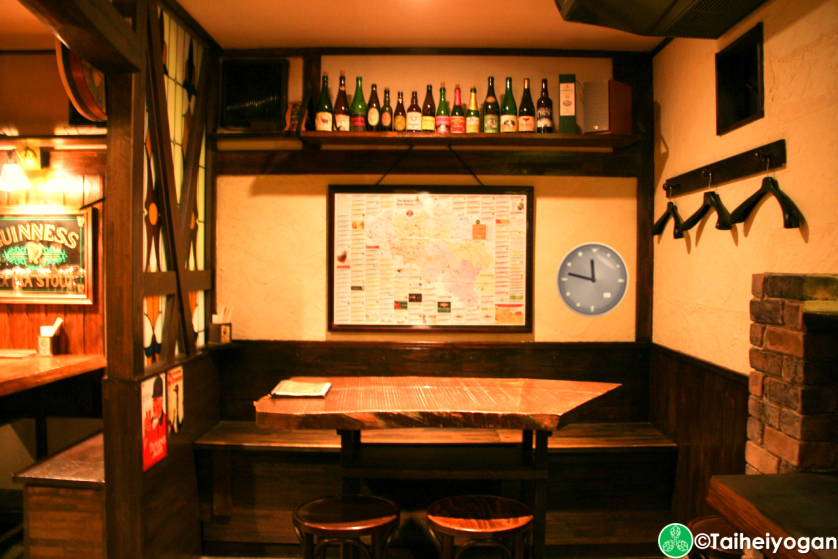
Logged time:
11h47
